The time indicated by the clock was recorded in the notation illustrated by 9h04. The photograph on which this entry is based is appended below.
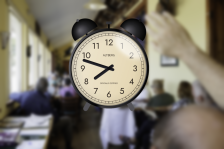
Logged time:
7h48
